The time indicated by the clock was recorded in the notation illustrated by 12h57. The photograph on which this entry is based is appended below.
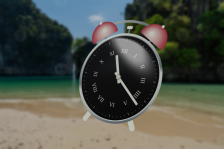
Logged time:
11h22
